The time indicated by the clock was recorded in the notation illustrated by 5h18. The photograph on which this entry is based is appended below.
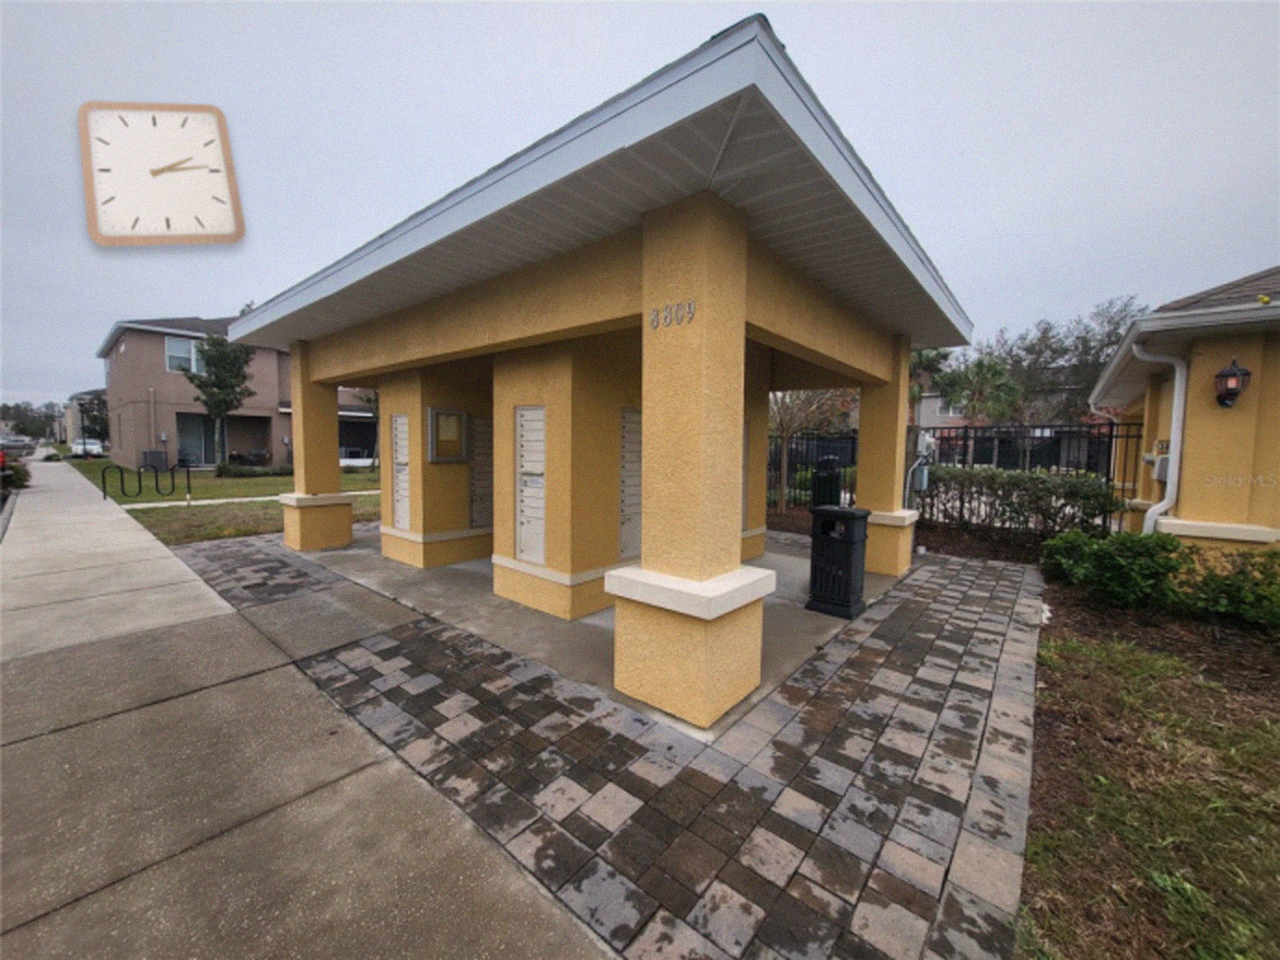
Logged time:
2h14
